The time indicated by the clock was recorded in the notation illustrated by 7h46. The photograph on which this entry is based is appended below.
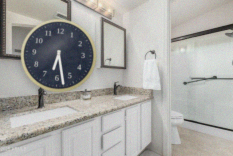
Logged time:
6h28
